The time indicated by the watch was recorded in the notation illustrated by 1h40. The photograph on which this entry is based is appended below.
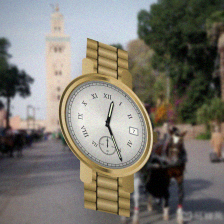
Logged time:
12h26
